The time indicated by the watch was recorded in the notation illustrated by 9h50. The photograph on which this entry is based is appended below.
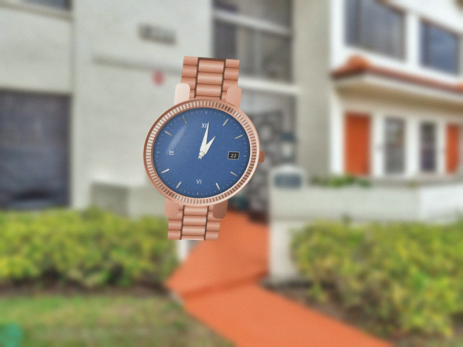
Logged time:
1h01
